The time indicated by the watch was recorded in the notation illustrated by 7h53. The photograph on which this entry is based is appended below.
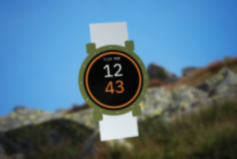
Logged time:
12h43
